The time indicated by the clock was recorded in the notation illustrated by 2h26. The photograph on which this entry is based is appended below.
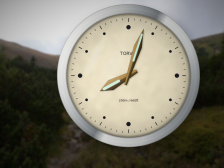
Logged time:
8h03
